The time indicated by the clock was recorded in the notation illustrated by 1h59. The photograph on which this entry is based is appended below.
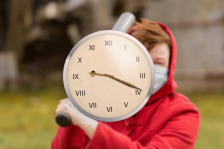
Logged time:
9h19
